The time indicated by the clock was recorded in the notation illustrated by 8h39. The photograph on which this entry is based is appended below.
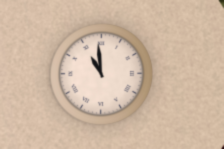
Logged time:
10h59
